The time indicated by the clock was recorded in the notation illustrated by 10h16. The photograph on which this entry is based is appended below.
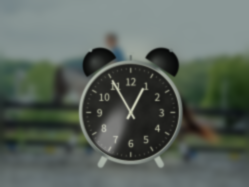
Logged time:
12h55
